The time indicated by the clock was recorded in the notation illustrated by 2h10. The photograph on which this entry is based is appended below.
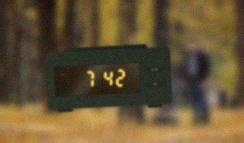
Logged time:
7h42
